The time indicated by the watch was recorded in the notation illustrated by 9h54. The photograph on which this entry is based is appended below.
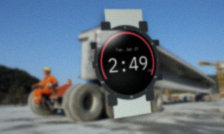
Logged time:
2h49
